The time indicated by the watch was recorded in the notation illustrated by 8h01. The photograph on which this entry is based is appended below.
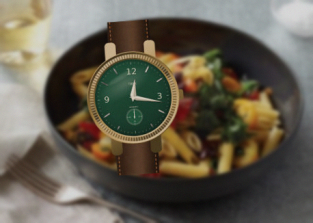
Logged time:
12h17
